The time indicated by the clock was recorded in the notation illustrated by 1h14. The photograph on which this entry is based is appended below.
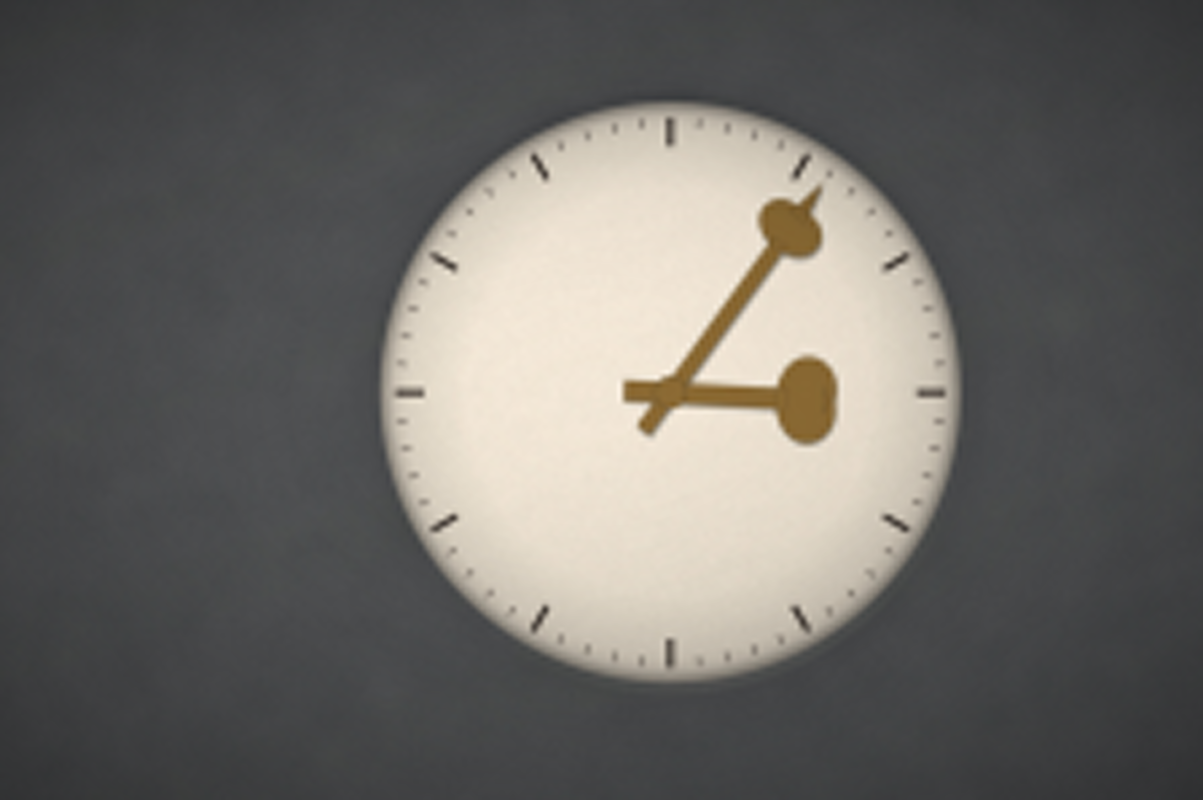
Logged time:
3h06
